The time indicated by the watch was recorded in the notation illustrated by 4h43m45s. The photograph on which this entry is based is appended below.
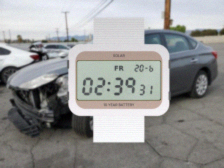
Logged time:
2h39m31s
